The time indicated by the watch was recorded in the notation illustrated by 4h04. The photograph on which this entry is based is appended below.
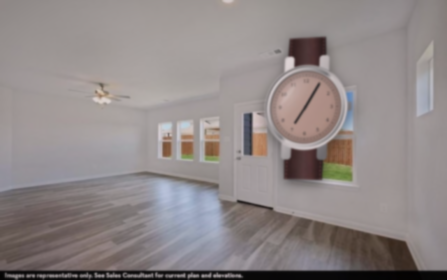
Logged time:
7h05
